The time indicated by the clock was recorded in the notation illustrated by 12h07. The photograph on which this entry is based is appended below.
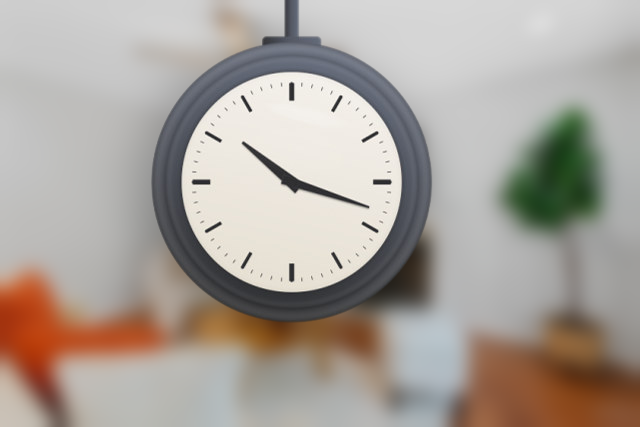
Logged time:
10h18
